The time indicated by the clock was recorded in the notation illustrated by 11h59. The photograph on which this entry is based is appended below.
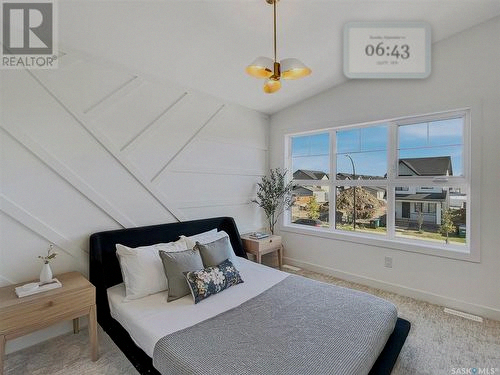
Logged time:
6h43
